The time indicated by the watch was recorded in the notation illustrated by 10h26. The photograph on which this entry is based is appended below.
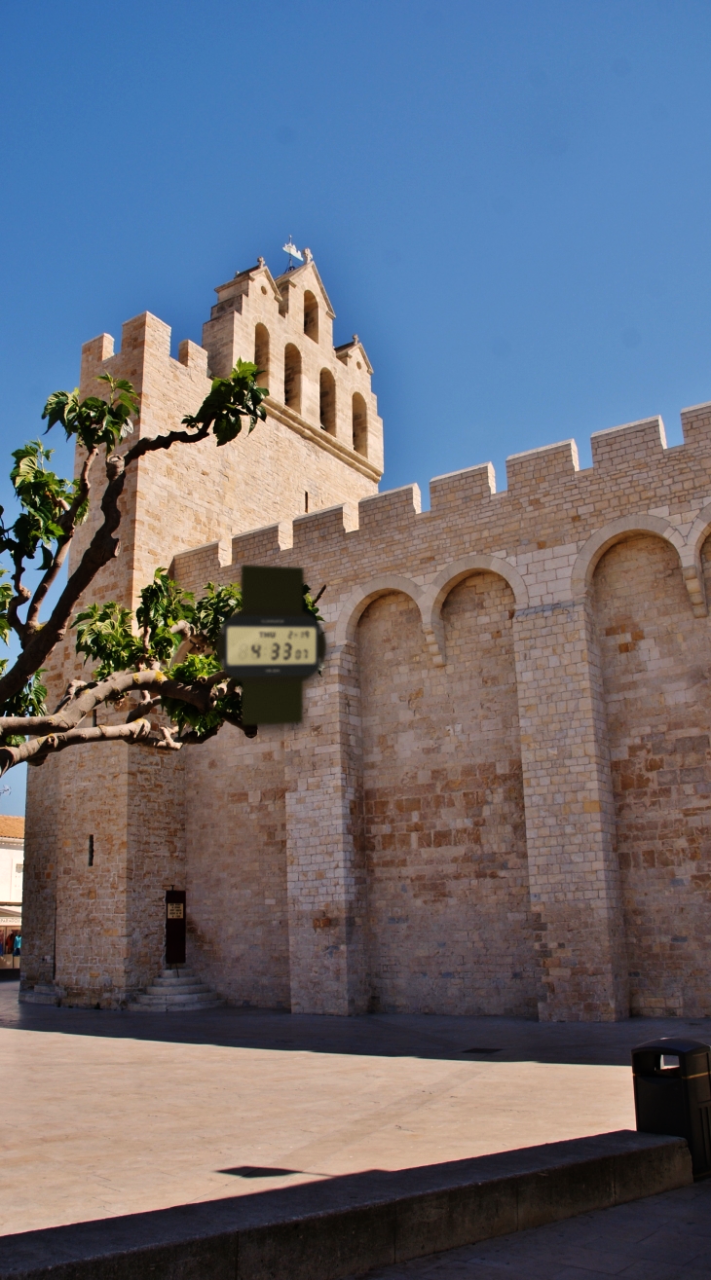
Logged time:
4h33
